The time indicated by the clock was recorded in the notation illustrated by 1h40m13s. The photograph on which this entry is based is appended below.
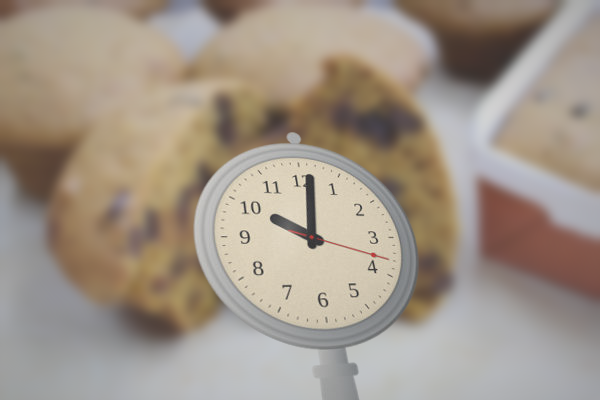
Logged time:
10h01m18s
